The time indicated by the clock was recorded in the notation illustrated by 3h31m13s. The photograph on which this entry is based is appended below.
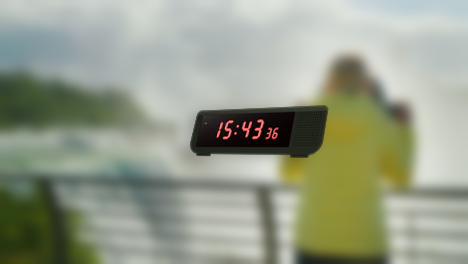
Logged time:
15h43m36s
